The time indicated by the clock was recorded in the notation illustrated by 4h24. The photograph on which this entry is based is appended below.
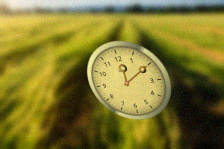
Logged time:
12h10
